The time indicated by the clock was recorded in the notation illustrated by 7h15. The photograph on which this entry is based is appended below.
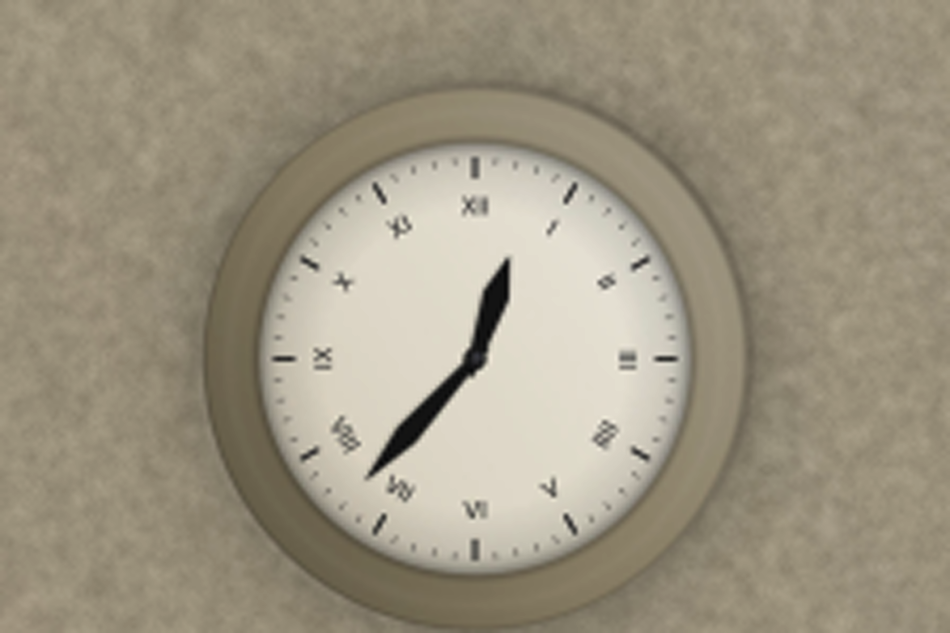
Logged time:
12h37
